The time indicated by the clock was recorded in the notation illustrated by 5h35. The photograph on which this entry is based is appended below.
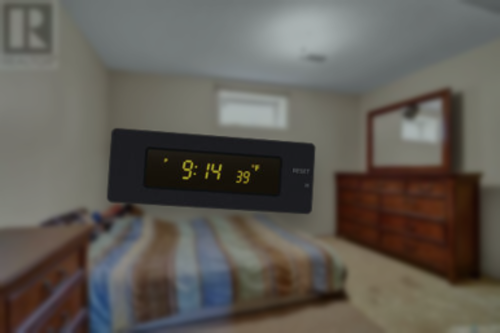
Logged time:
9h14
